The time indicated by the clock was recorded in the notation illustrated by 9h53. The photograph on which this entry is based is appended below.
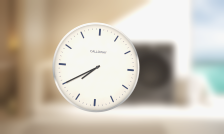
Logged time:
7h40
